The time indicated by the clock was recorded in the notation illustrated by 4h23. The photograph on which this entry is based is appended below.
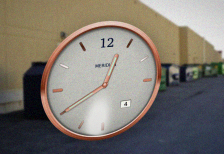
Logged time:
12h40
